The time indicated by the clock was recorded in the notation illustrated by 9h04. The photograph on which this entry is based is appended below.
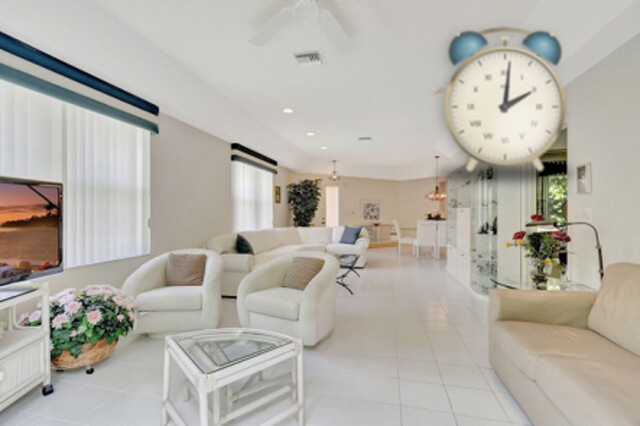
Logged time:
2h01
